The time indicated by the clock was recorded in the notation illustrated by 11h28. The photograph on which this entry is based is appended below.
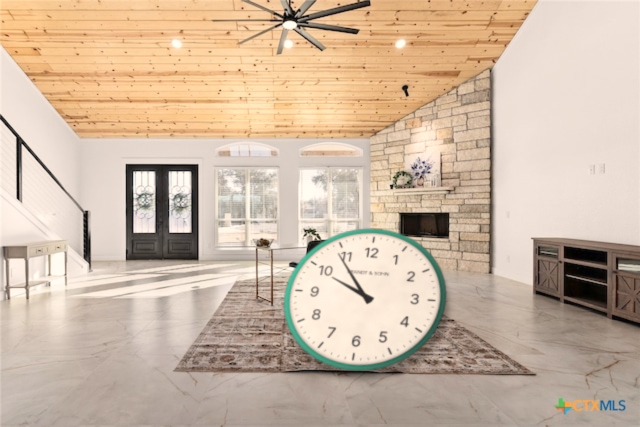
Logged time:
9h54
